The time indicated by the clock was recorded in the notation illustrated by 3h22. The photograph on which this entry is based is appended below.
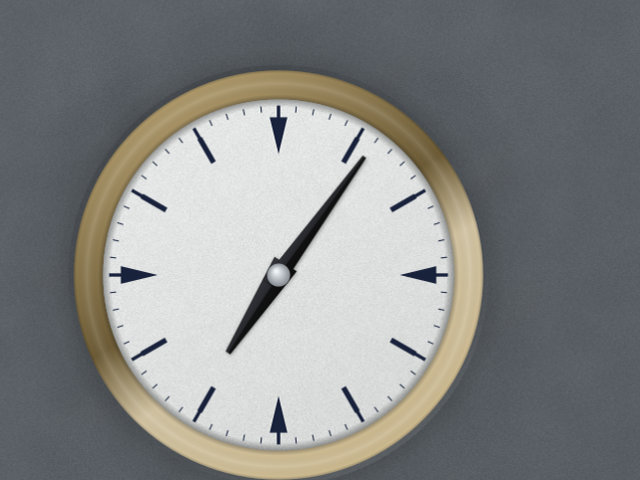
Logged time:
7h06
